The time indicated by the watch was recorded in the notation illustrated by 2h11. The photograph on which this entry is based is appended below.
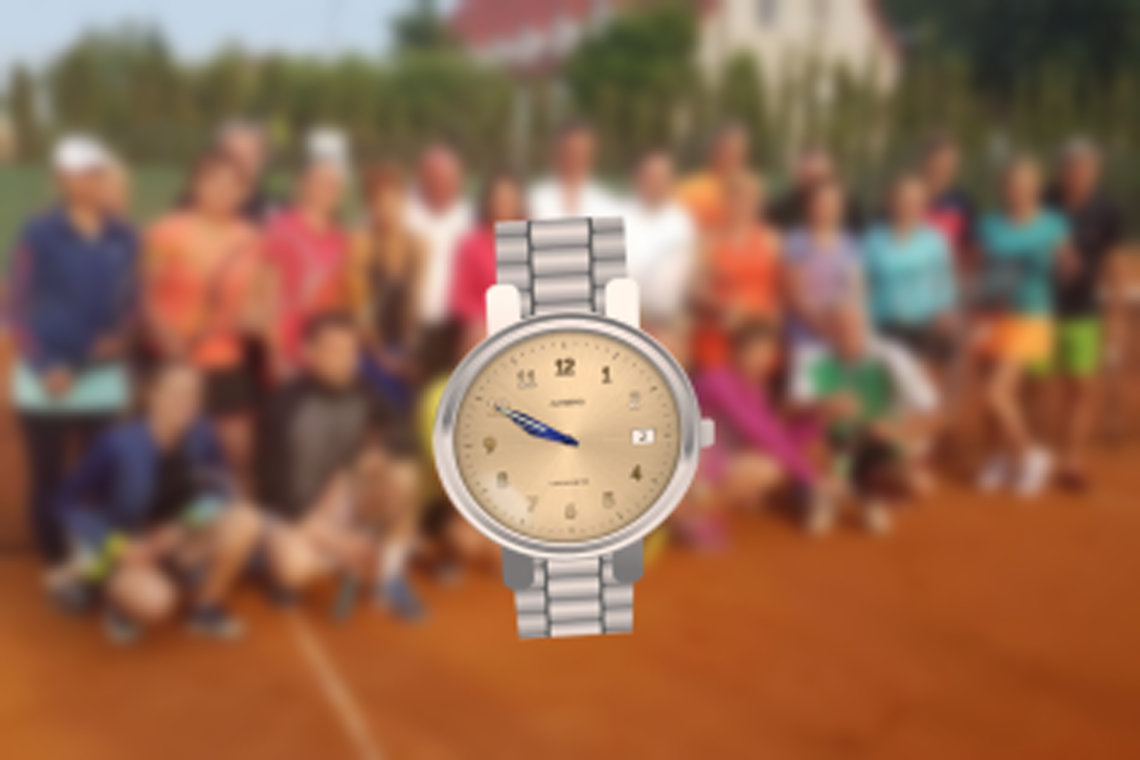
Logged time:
9h50
